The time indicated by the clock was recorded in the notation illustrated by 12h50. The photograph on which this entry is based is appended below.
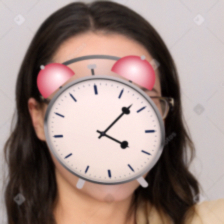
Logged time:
4h08
